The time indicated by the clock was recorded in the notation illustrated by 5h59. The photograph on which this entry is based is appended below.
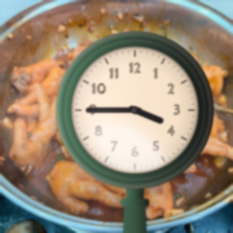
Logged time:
3h45
